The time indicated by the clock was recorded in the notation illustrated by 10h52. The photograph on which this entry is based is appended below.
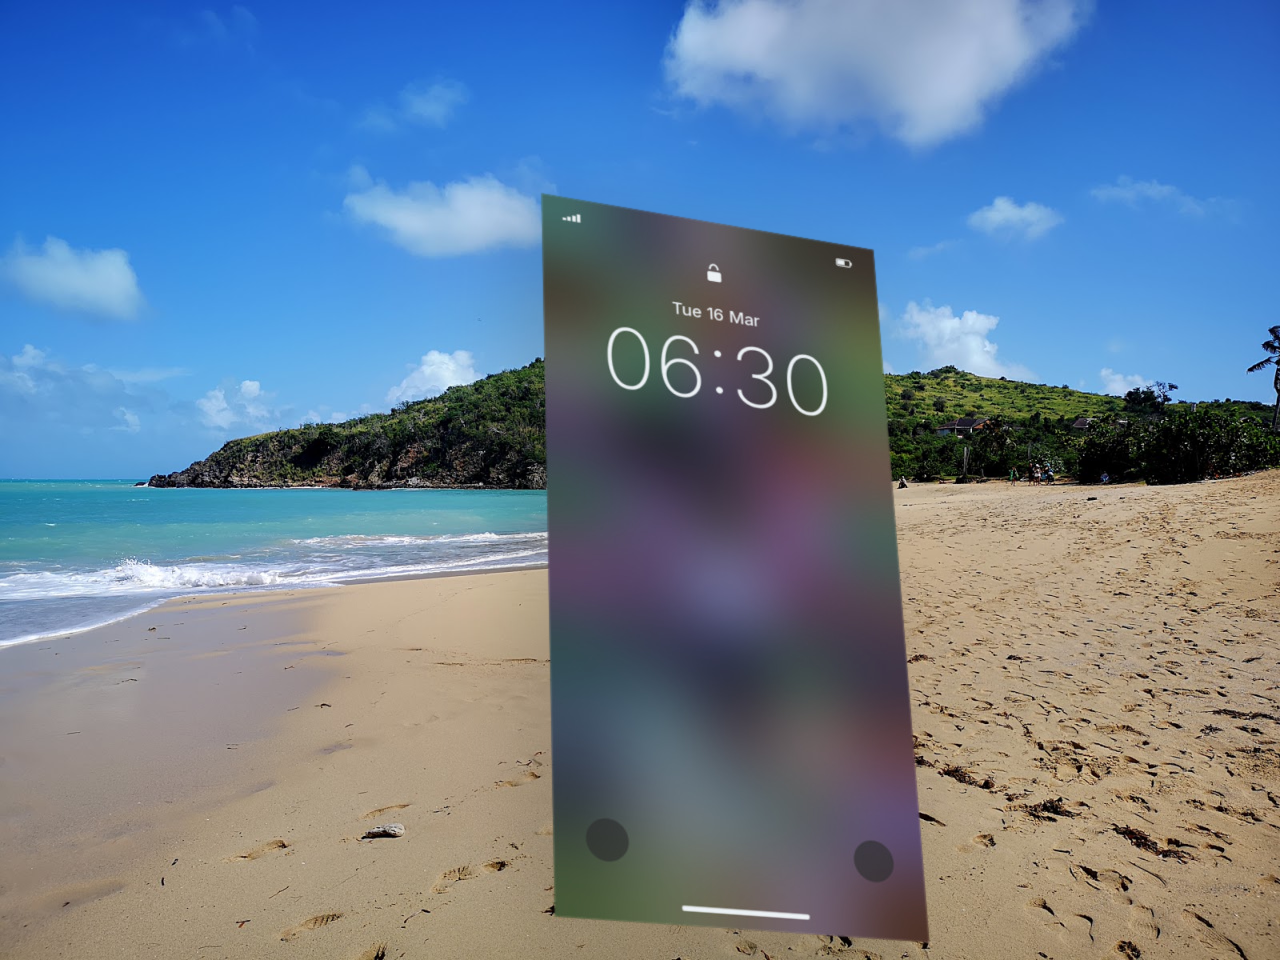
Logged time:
6h30
